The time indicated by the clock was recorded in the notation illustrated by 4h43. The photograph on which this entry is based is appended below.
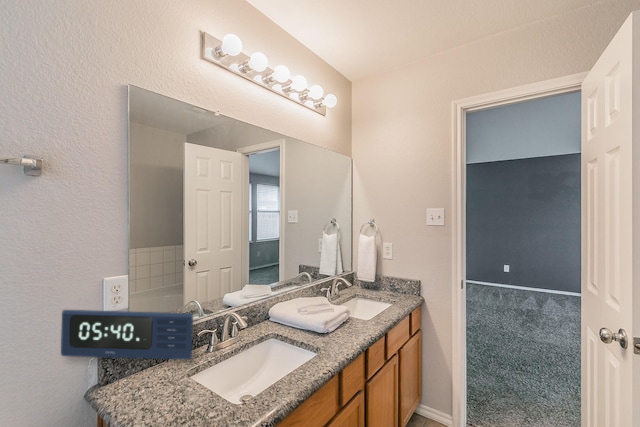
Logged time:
5h40
